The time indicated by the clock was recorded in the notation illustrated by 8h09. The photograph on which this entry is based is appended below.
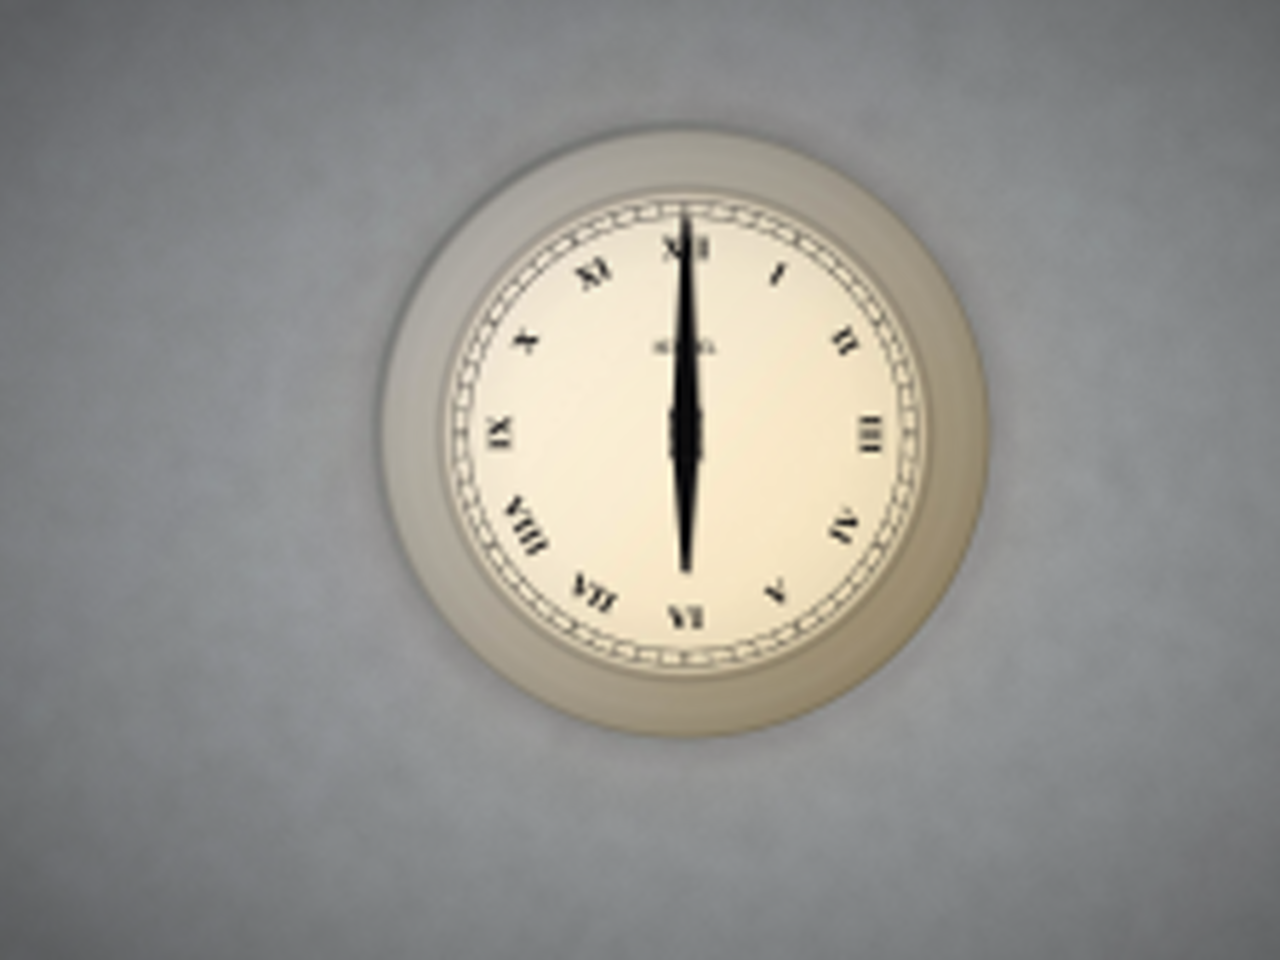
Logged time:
6h00
